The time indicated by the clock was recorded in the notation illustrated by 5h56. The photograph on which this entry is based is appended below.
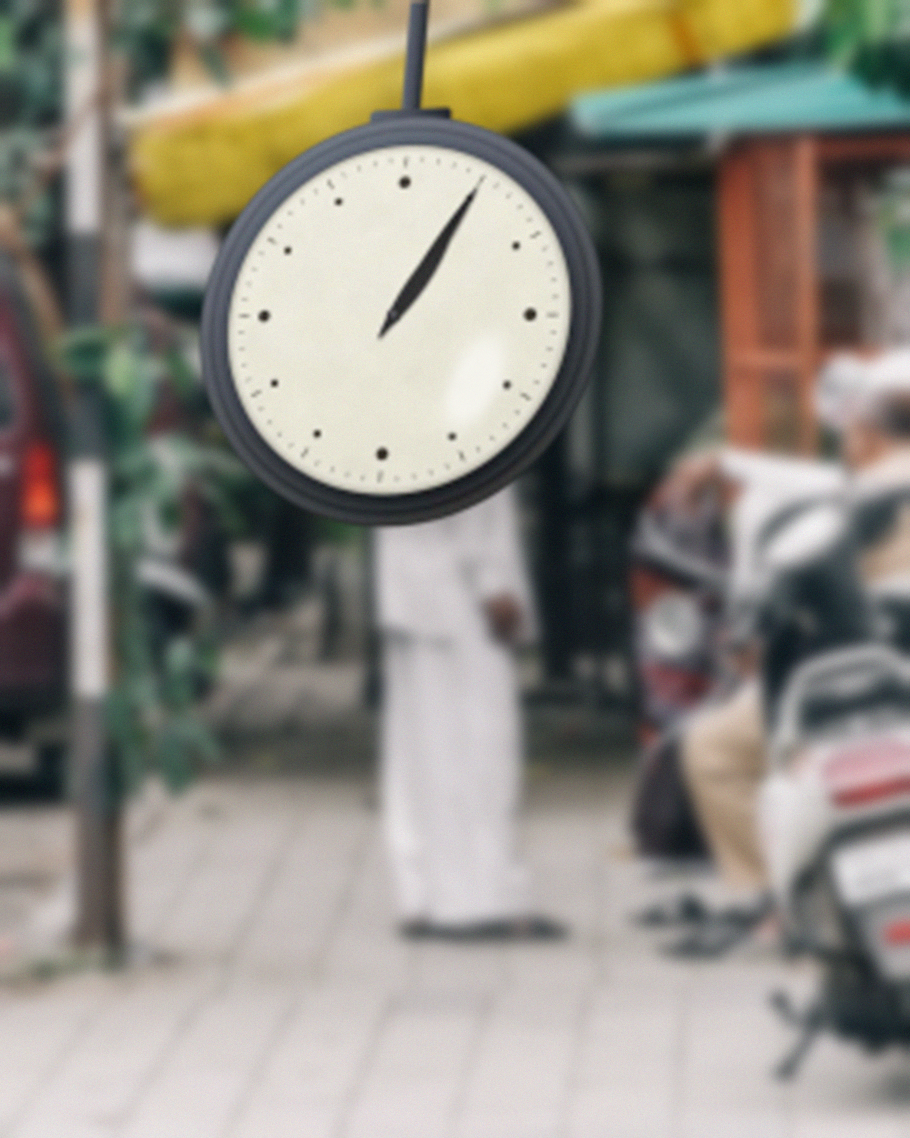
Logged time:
1h05
